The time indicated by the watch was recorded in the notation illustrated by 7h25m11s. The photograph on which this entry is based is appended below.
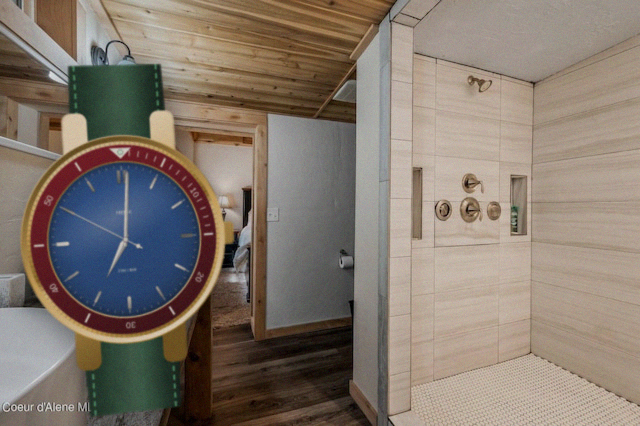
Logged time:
7h00m50s
